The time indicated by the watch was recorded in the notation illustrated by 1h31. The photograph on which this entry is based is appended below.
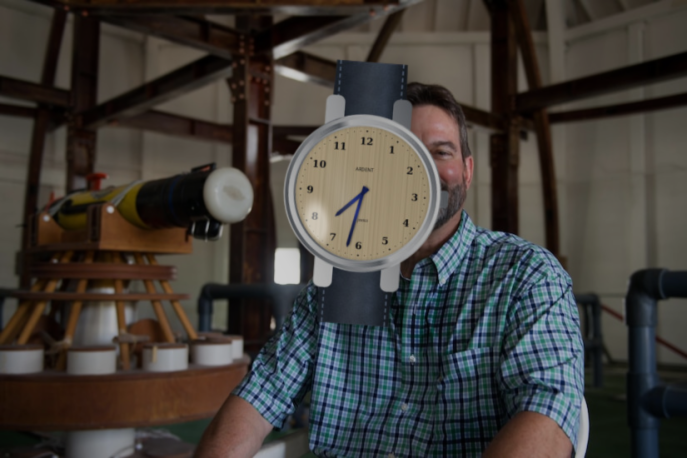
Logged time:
7h32
